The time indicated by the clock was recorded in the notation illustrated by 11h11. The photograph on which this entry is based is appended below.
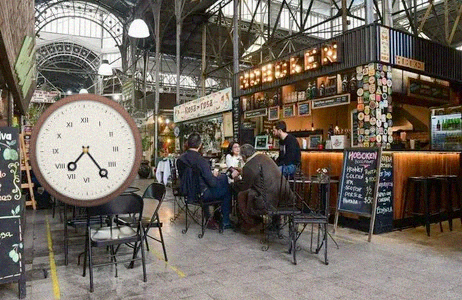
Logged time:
7h24
